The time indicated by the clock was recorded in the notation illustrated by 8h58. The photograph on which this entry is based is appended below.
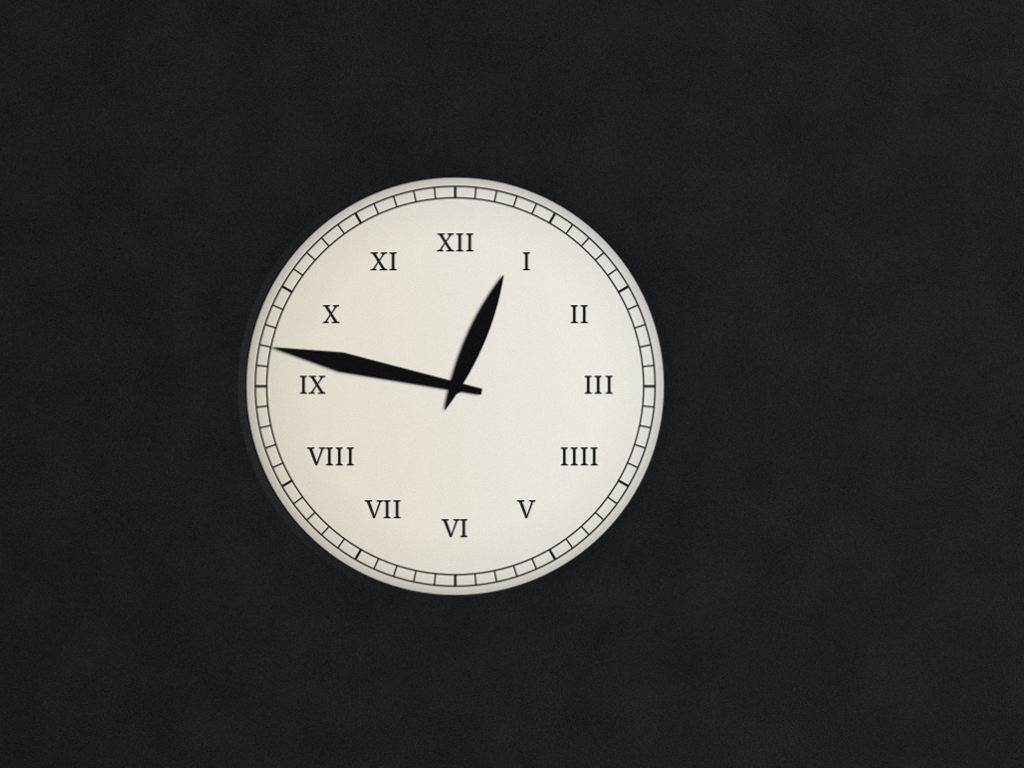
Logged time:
12h47
